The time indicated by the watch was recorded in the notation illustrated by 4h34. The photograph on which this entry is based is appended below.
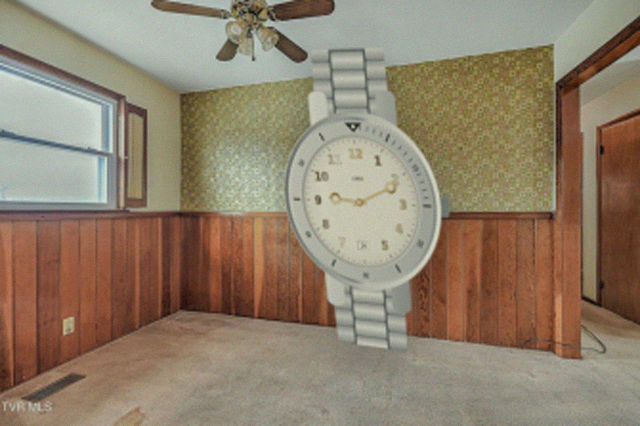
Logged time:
9h11
